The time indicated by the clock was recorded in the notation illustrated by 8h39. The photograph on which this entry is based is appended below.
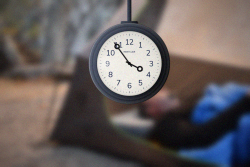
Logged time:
3h54
